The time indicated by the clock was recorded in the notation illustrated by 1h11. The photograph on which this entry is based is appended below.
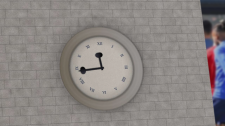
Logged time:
11h44
